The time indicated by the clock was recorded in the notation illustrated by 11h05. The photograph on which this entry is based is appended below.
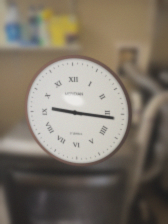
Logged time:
9h16
